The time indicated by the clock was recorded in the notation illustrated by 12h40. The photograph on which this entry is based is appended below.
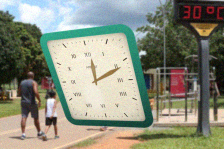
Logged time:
12h11
